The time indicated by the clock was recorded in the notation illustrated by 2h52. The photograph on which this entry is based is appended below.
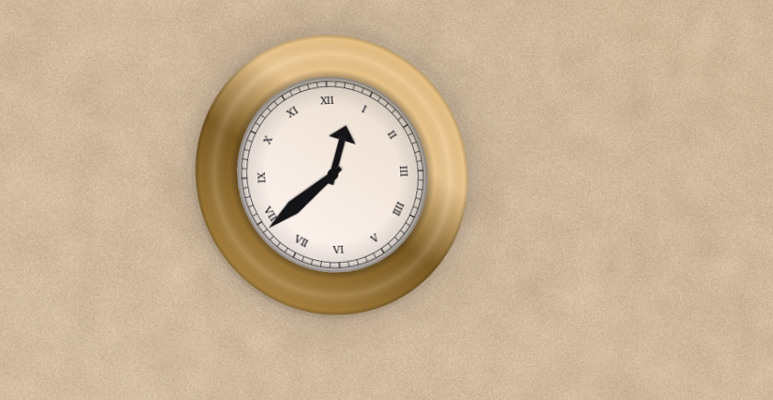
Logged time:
12h39
